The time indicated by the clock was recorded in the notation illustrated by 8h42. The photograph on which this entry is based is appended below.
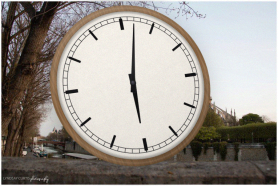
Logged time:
6h02
